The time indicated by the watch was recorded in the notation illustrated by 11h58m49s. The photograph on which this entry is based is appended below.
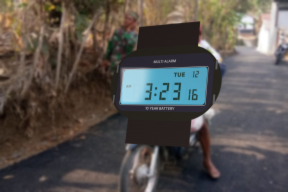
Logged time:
3h23m16s
